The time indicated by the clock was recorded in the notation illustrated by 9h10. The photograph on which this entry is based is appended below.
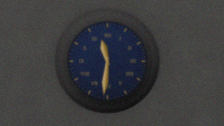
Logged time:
11h31
